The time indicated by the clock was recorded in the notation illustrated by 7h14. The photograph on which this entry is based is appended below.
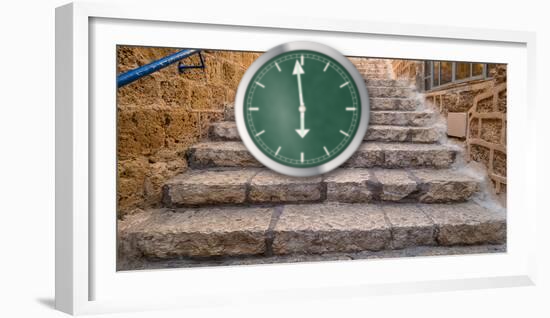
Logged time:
5h59
